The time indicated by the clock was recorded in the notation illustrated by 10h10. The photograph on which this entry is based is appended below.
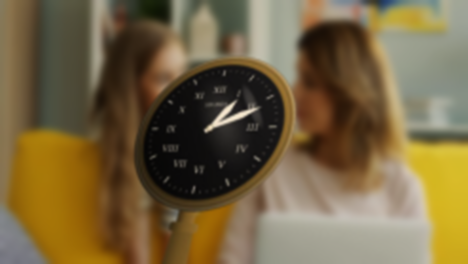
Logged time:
1h11
